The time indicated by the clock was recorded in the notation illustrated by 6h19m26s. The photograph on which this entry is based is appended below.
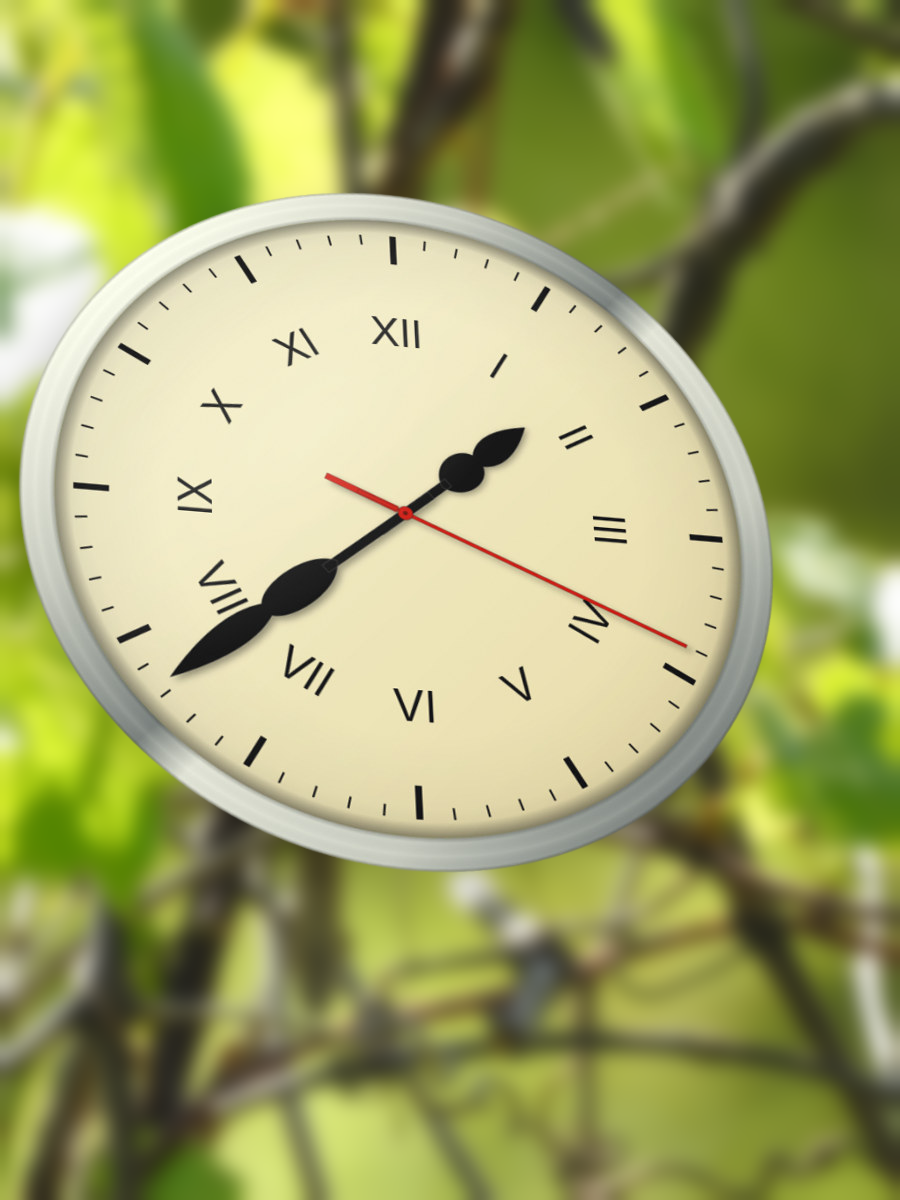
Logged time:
1h38m19s
